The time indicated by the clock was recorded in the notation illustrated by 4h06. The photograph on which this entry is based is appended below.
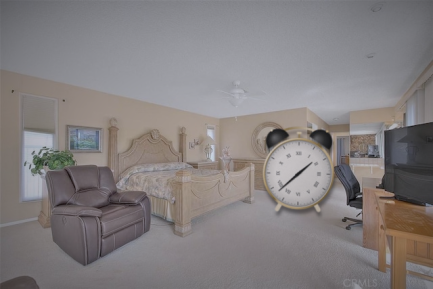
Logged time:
1h38
